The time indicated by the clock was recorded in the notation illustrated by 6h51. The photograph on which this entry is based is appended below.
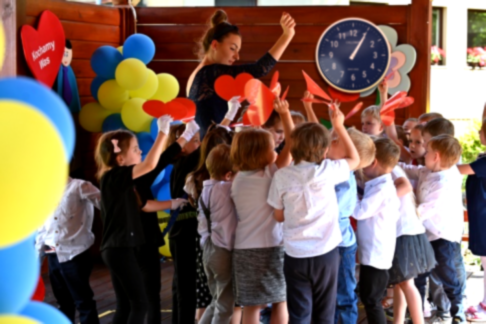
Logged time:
1h05
